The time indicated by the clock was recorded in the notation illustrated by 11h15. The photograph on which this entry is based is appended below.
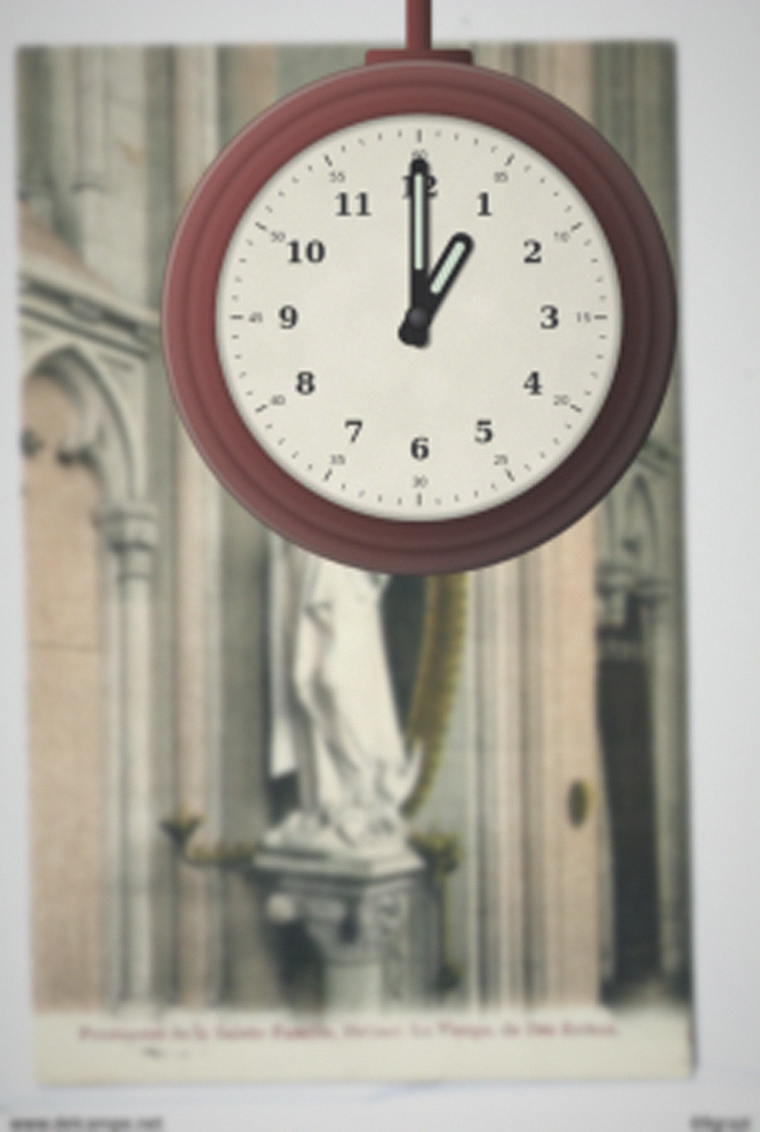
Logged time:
1h00
